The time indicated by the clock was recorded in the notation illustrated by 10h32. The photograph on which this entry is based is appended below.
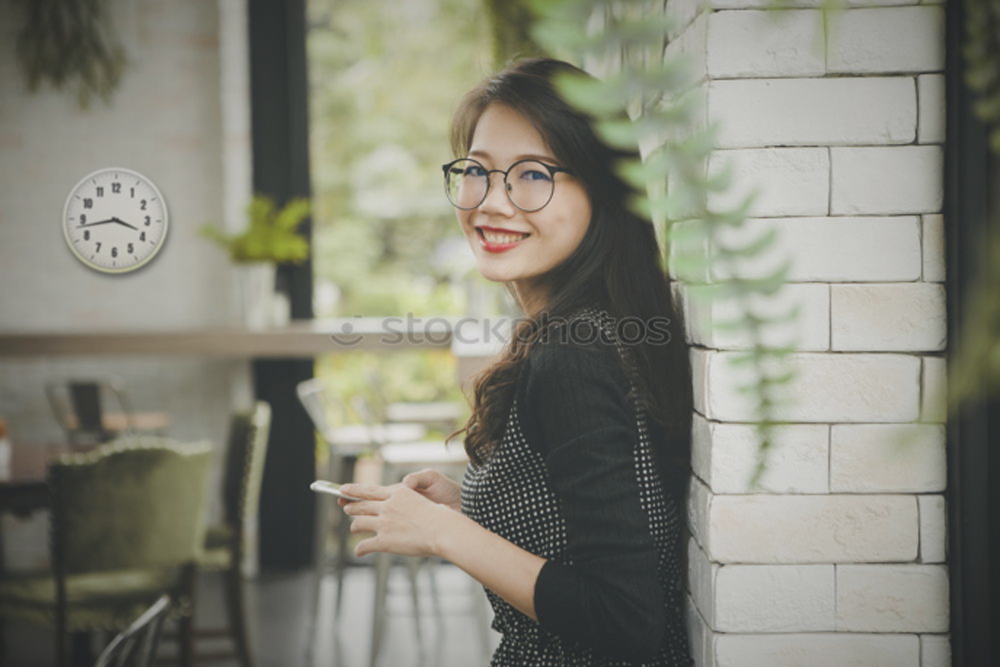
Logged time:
3h43
